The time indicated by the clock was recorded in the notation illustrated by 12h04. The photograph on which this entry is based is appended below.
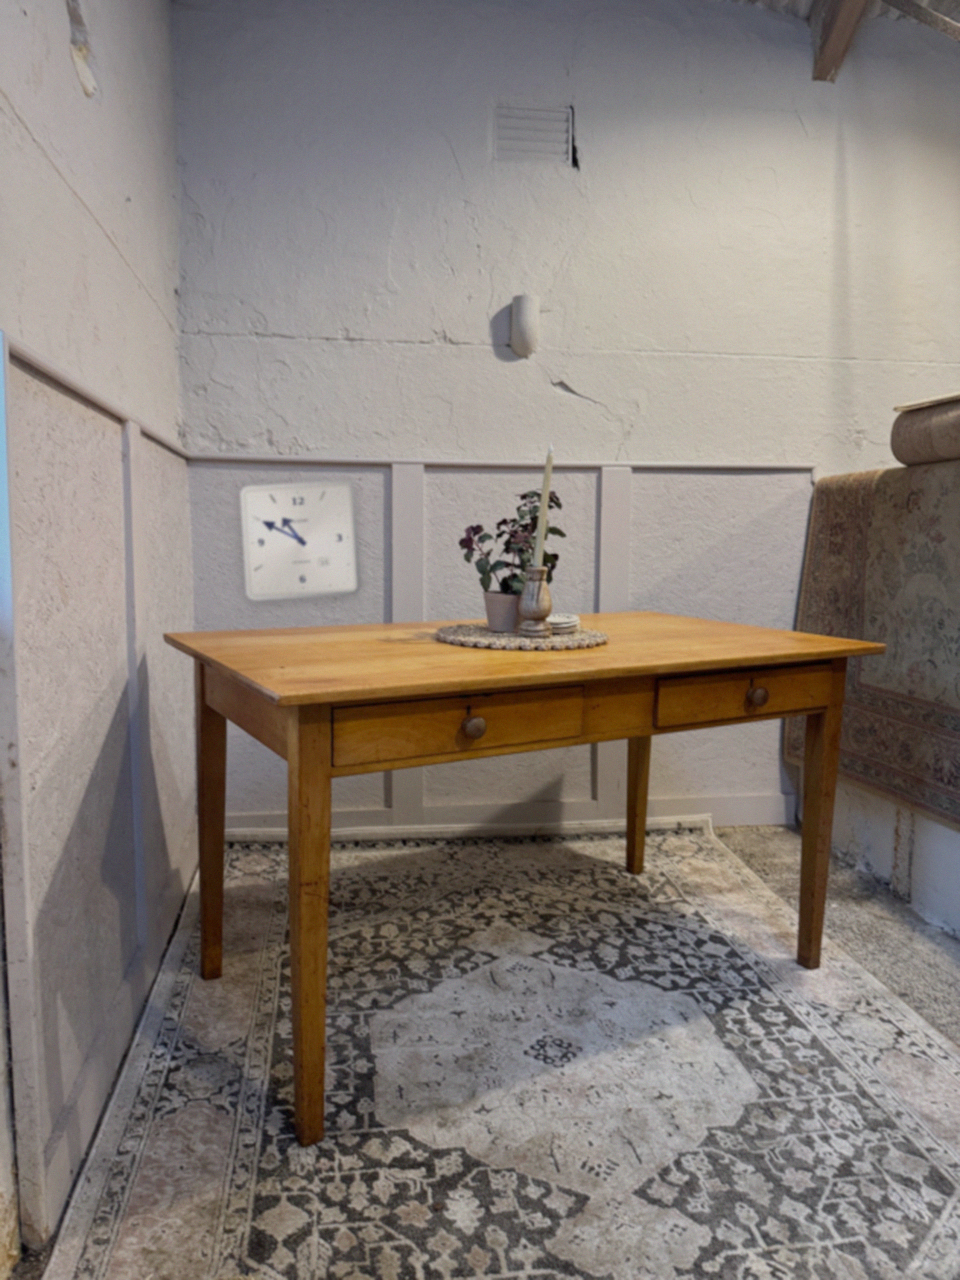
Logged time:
10h50
